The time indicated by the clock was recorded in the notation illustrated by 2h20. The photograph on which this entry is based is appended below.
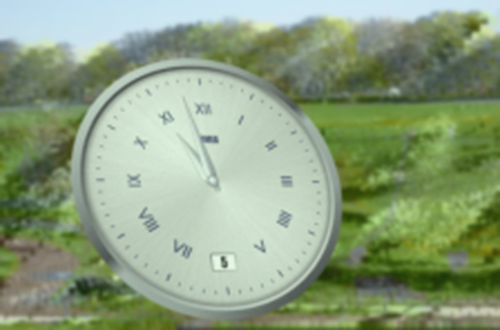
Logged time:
10h58
